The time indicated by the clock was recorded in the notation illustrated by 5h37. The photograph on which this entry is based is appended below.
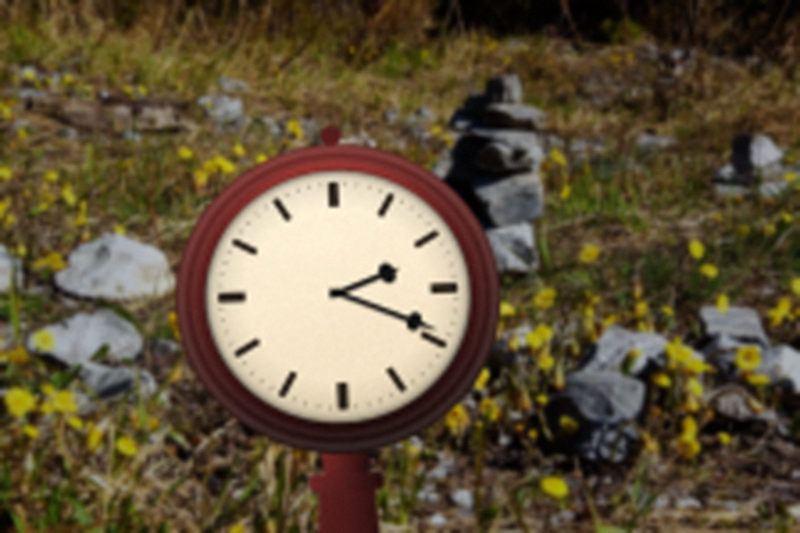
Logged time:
2h19
